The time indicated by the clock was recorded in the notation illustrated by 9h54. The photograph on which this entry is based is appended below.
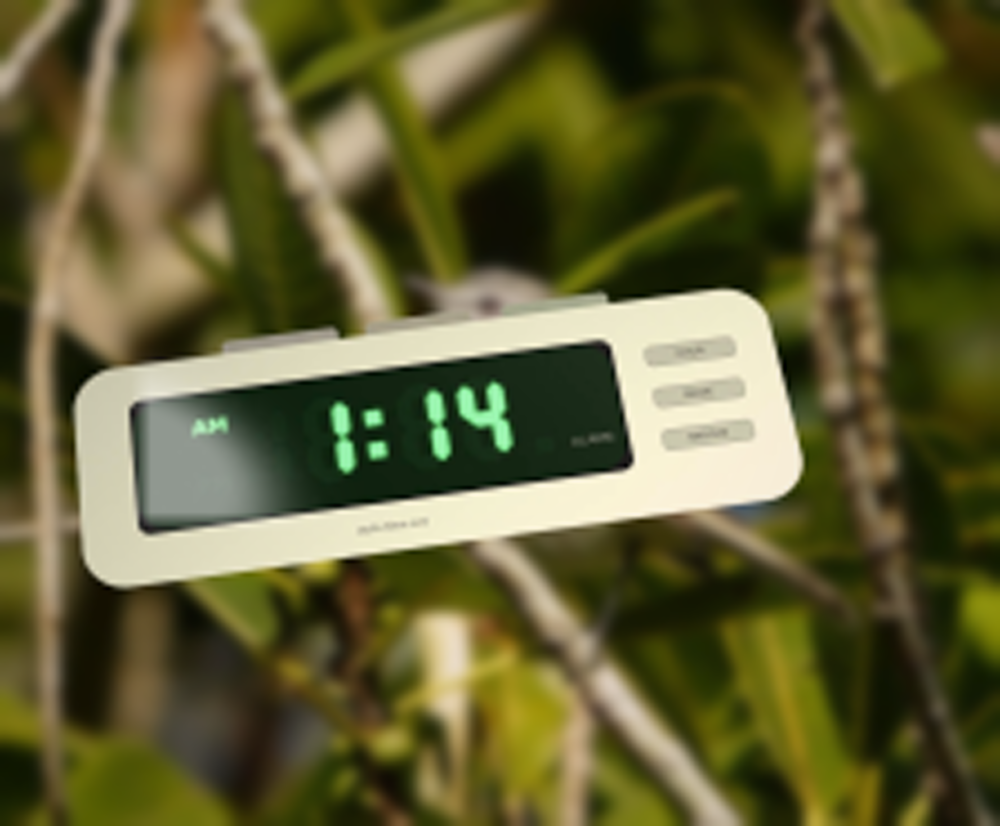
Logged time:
1h14
